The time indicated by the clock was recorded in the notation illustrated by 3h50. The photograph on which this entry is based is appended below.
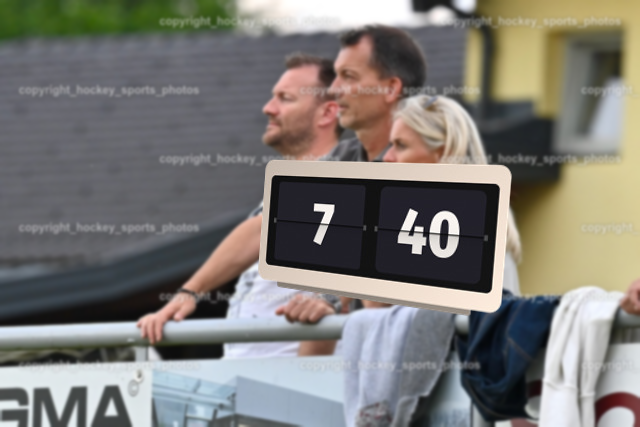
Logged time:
7h40
